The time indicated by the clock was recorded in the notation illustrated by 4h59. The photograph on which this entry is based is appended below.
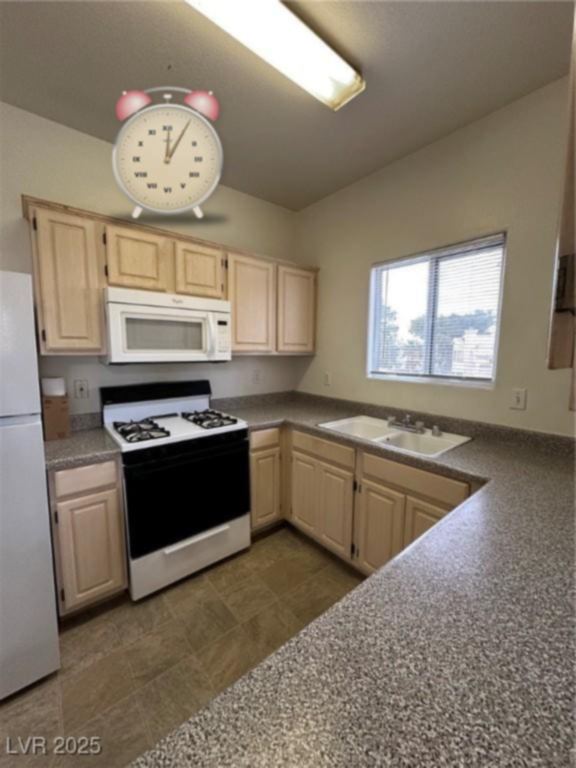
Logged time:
12h05
